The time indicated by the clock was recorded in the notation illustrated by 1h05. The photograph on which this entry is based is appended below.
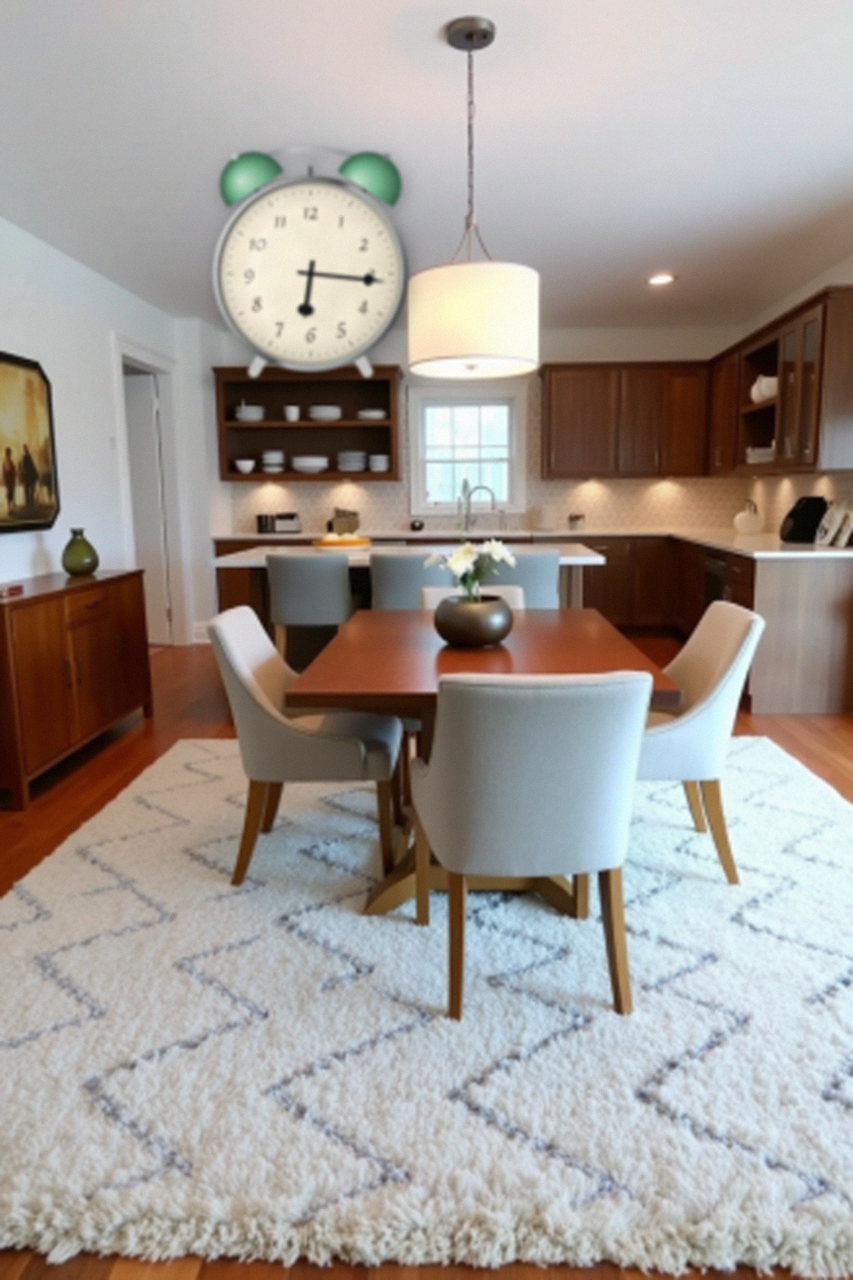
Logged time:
6h16
